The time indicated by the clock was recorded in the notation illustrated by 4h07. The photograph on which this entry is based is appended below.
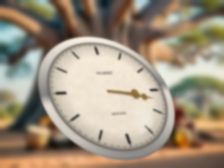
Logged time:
3h17
